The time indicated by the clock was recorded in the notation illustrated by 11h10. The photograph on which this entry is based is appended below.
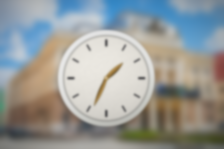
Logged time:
1h34
